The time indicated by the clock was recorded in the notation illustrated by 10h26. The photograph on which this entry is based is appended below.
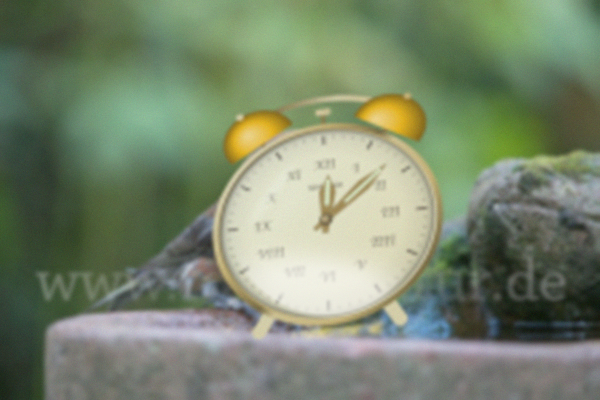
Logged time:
12h08
